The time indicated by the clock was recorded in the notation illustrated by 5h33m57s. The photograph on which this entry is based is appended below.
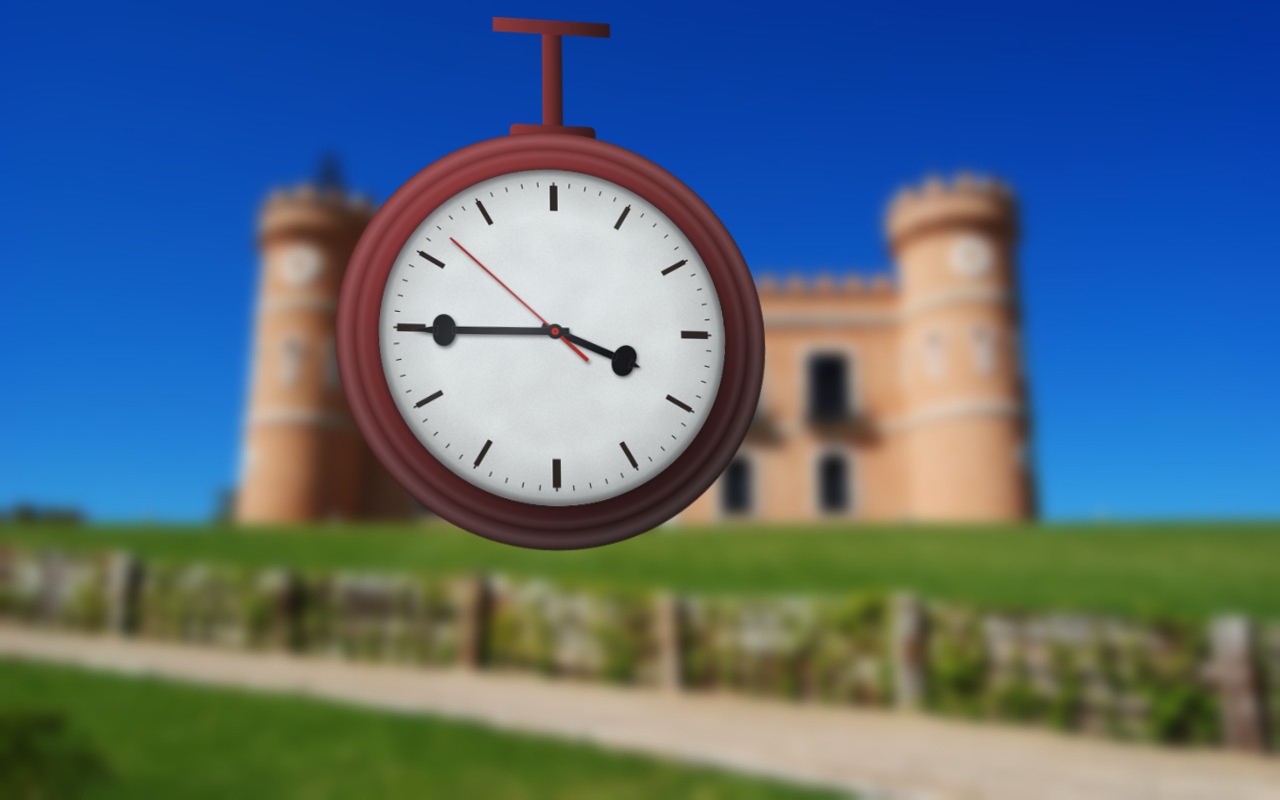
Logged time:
3h44m52s
